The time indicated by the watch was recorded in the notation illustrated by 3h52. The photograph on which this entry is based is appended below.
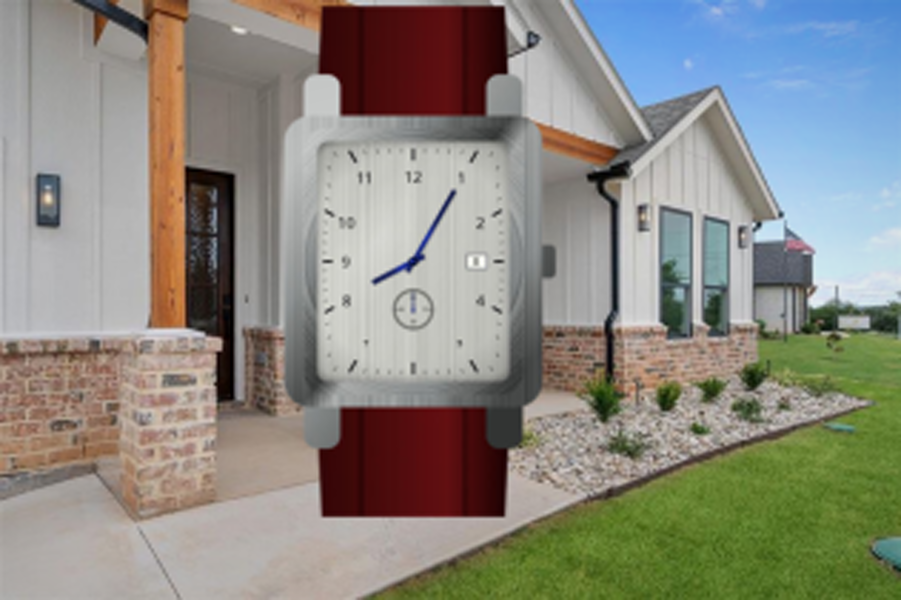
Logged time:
8h05
